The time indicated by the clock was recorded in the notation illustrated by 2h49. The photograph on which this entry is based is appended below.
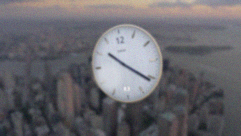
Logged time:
10h21
